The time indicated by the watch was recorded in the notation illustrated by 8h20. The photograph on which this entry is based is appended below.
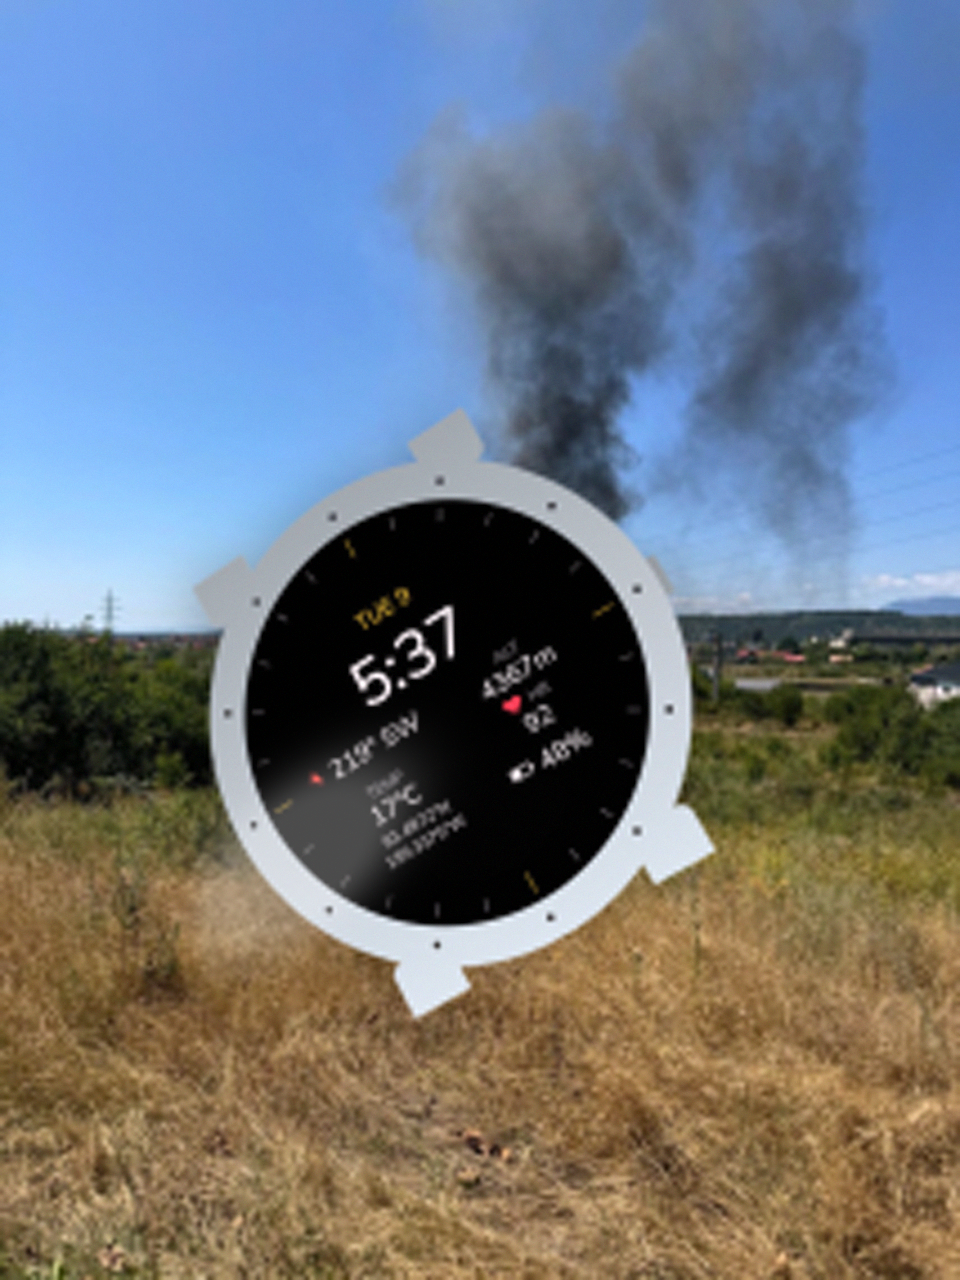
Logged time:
5h37
